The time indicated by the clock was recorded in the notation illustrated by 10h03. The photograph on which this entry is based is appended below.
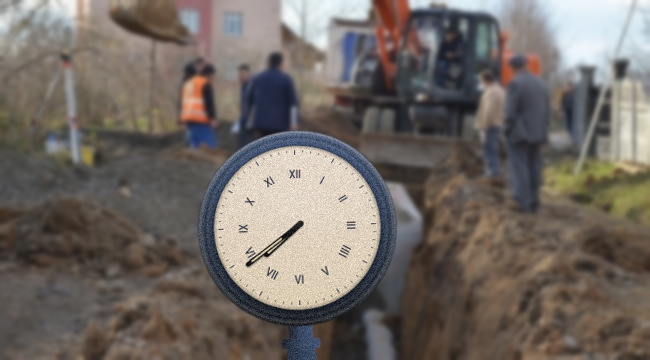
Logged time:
7h39
